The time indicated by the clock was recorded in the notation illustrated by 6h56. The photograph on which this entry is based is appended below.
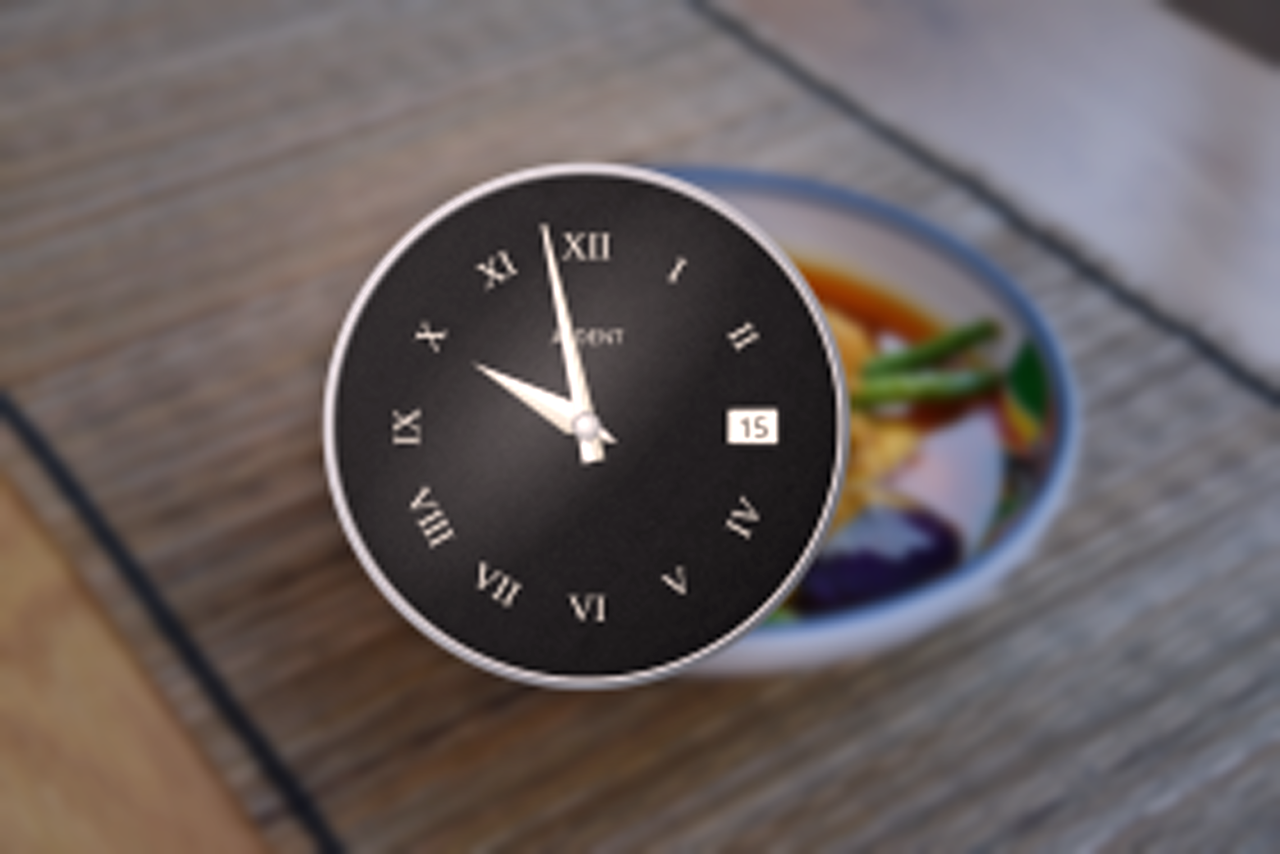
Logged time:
9h58
